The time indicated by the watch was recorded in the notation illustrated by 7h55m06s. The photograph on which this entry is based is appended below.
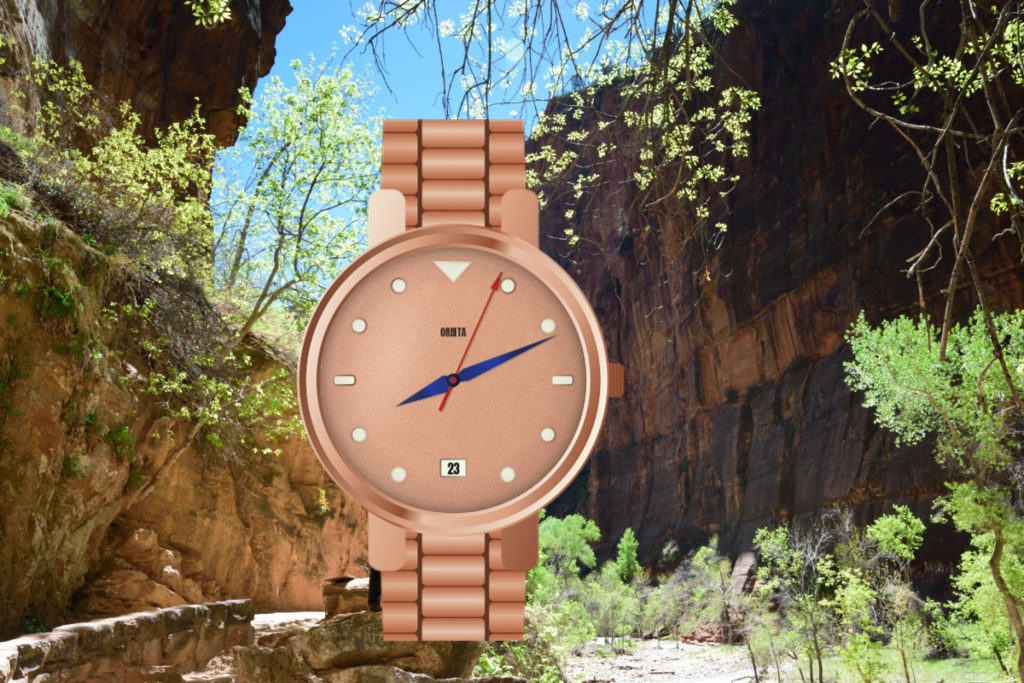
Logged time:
8h11m04s
